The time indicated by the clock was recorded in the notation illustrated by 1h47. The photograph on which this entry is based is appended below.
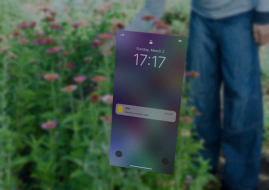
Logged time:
17h17
